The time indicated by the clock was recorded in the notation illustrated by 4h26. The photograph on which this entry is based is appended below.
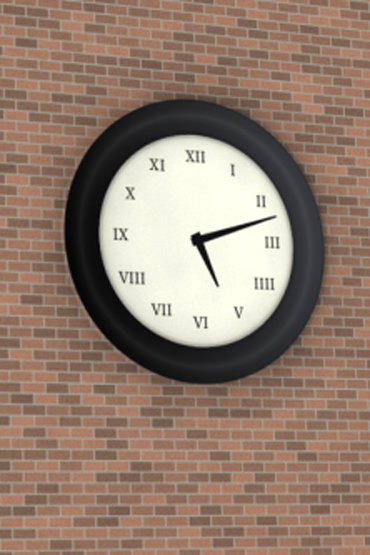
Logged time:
5h12
